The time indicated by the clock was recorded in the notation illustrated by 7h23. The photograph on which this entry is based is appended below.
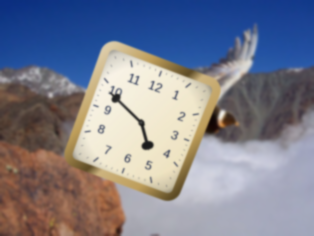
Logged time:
4h49
